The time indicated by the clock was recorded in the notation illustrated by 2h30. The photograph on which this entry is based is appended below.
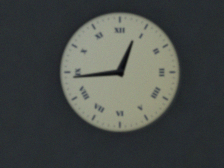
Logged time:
12h44
